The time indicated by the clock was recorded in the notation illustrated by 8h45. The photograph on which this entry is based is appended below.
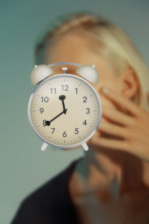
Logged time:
11h39
